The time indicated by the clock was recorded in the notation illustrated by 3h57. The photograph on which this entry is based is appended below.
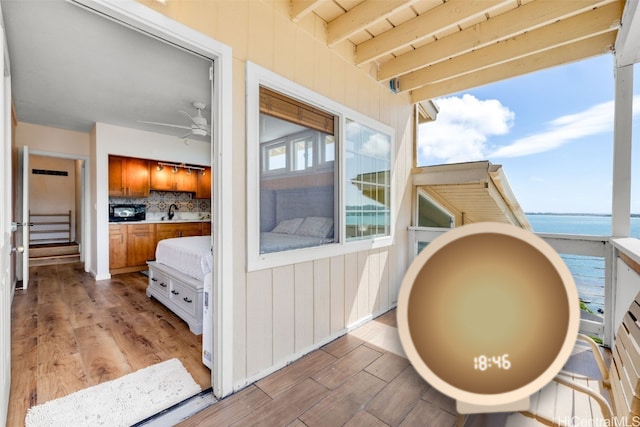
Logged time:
18h46
